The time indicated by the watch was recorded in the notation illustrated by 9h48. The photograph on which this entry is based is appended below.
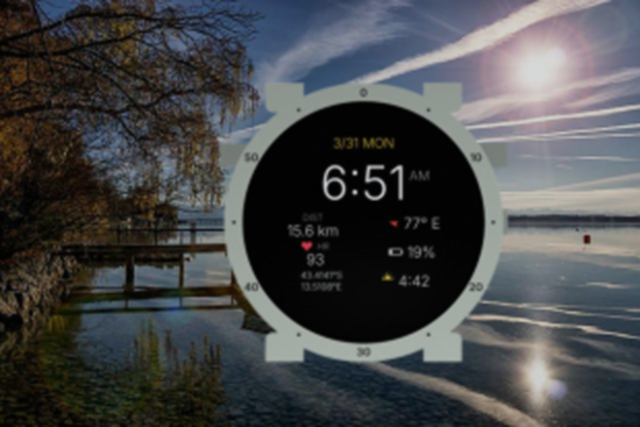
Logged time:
6h51
